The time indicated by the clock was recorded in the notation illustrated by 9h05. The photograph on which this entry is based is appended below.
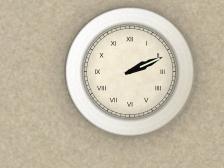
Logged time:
2h11
